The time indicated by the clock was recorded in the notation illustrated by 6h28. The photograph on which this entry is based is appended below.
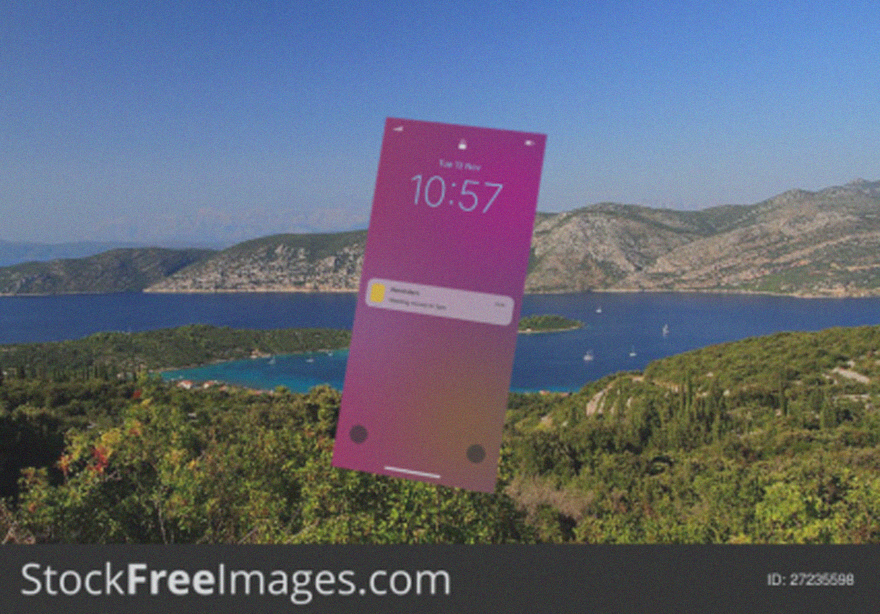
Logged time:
10h57
